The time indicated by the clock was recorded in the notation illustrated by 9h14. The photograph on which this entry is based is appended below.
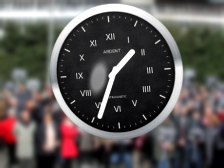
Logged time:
1h34
